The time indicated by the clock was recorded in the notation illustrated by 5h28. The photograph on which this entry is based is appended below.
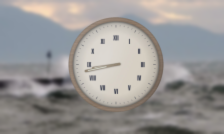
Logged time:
8h43
